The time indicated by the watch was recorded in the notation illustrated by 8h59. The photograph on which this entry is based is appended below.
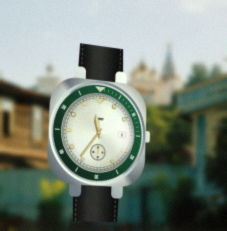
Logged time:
11h36
